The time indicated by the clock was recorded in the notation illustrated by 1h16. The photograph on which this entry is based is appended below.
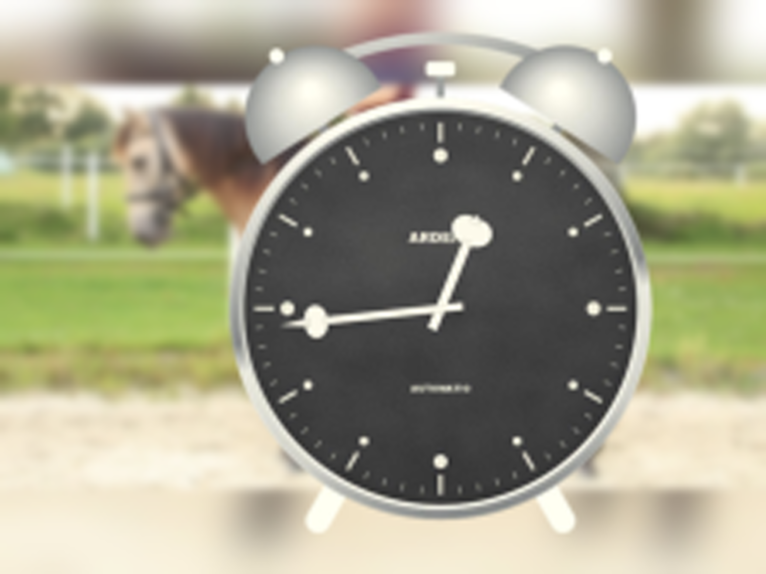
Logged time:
12h44
